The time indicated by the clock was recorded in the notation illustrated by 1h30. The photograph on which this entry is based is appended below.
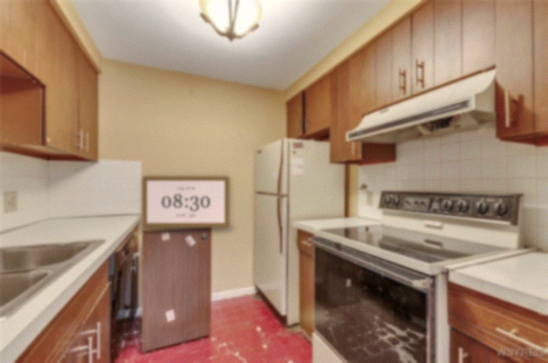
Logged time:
8h30
